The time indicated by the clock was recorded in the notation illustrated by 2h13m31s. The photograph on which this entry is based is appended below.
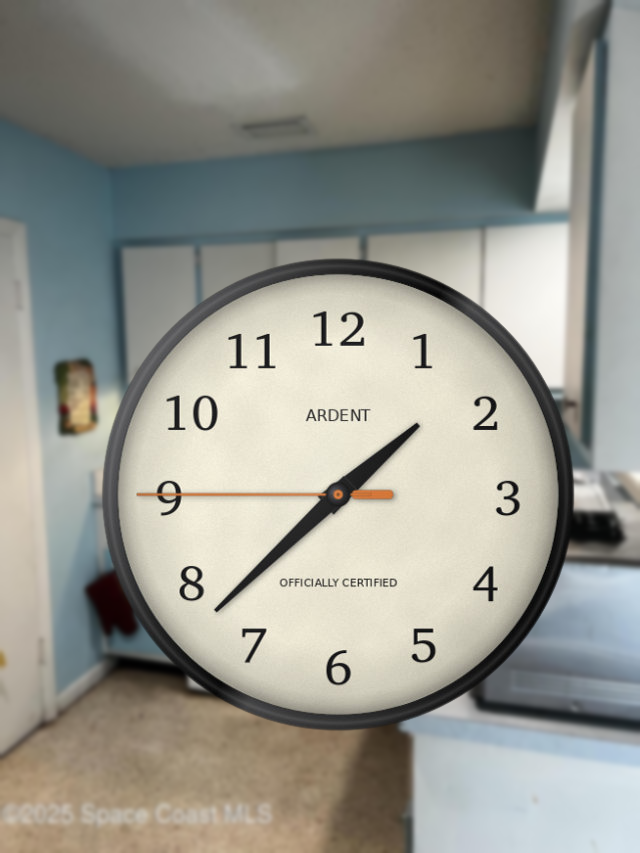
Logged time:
1h37m45s
